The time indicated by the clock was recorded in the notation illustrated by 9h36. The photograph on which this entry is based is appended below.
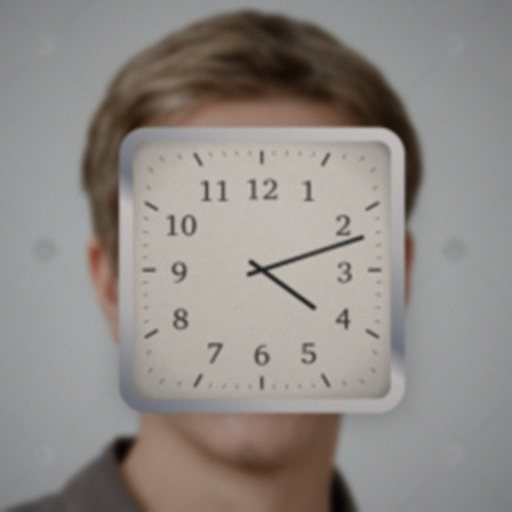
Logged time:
4h12
